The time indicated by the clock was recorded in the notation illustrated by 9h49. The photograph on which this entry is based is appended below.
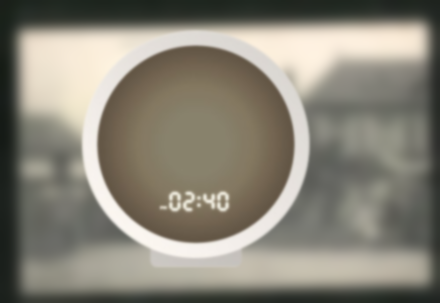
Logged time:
2h40
